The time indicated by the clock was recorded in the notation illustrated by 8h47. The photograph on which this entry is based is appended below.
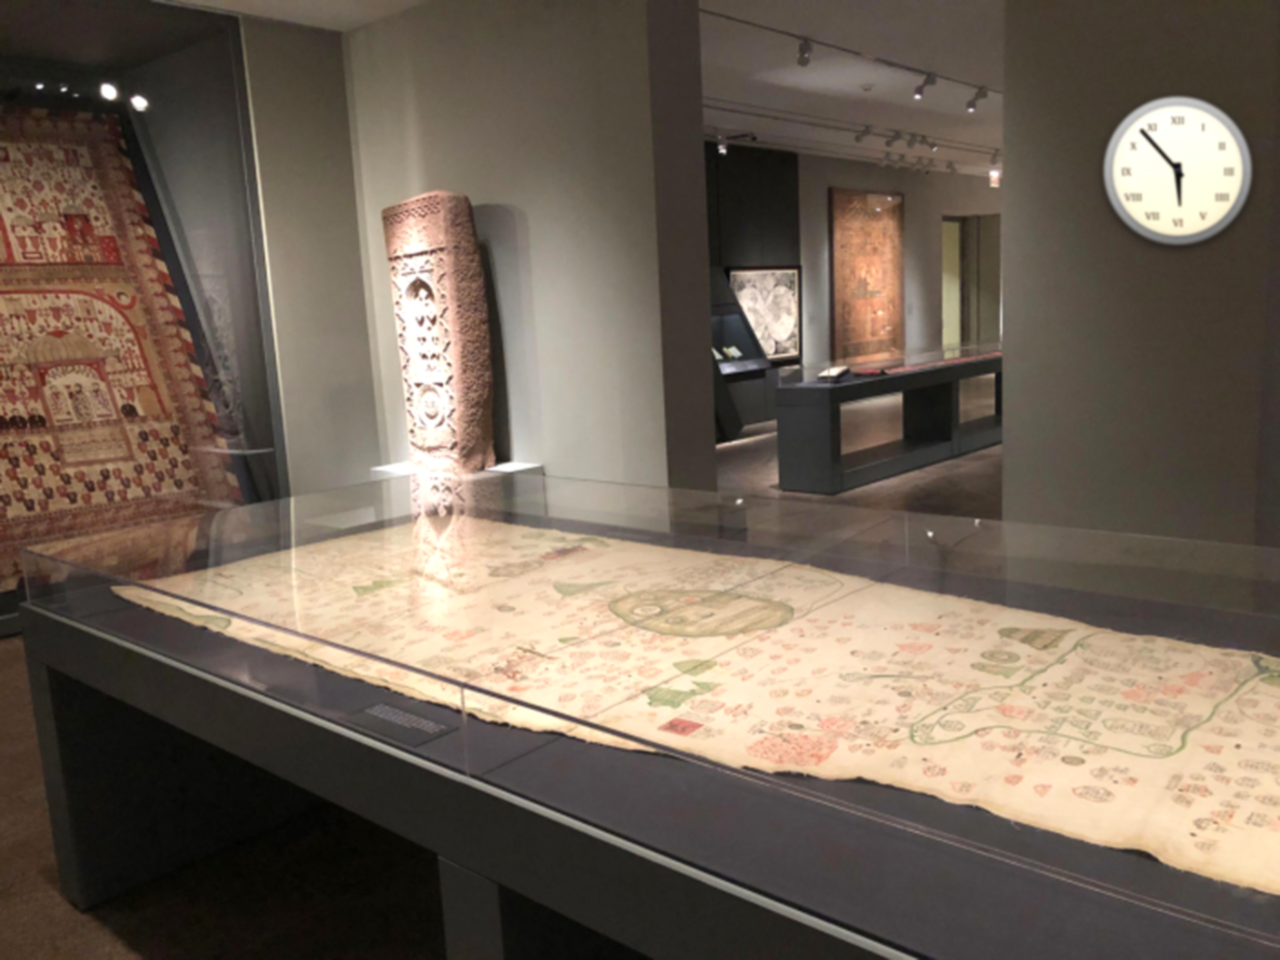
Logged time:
5h53
